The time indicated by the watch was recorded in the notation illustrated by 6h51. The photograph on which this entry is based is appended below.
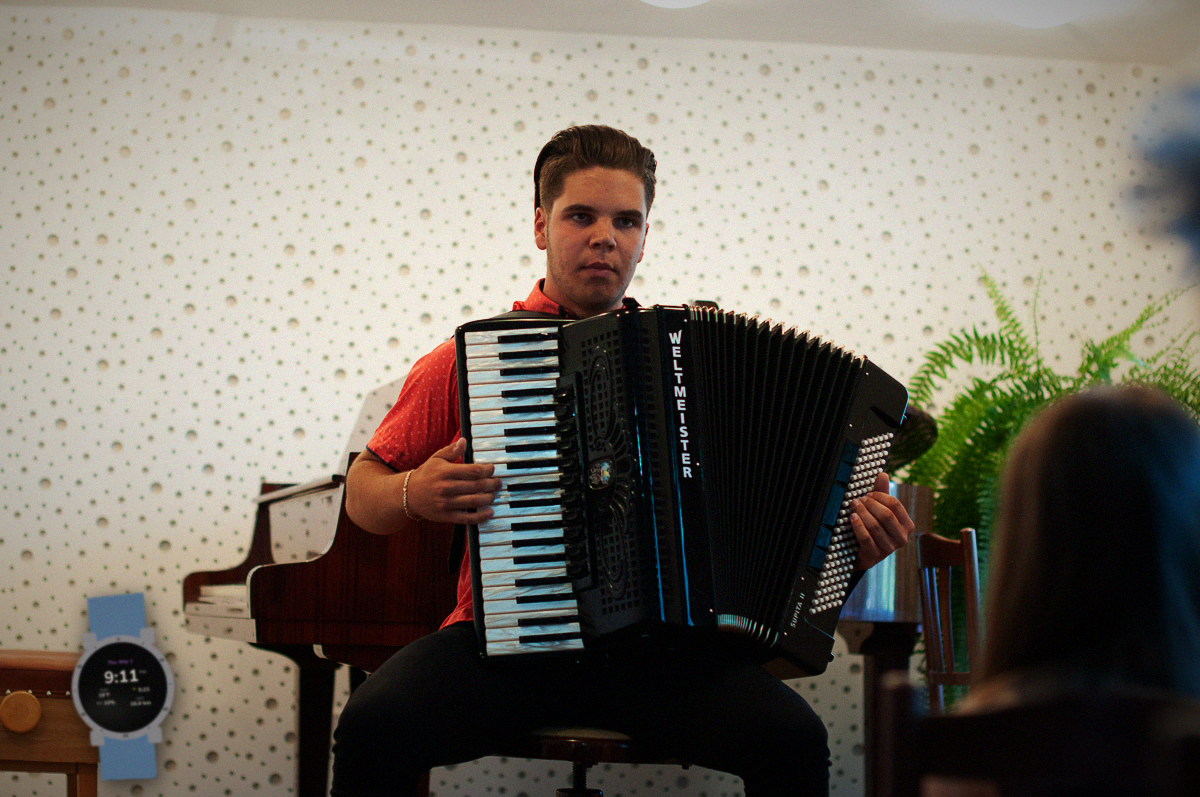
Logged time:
9h11
